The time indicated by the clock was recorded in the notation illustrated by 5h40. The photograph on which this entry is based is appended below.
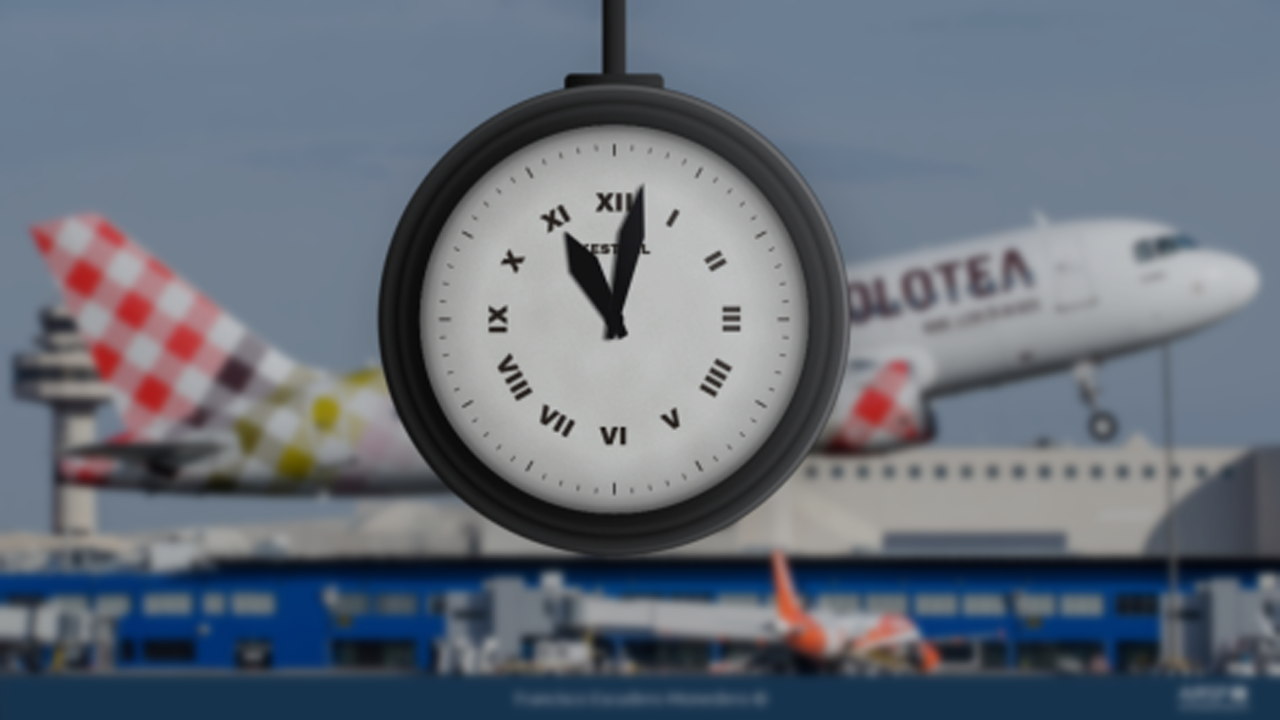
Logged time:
11h02
